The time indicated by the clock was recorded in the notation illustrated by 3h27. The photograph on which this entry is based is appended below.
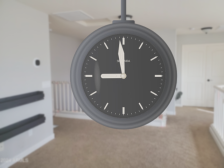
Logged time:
8h59
